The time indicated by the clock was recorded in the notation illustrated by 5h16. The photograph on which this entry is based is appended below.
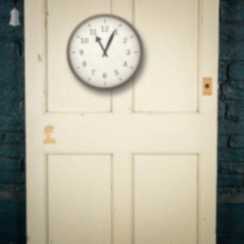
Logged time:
11h04
